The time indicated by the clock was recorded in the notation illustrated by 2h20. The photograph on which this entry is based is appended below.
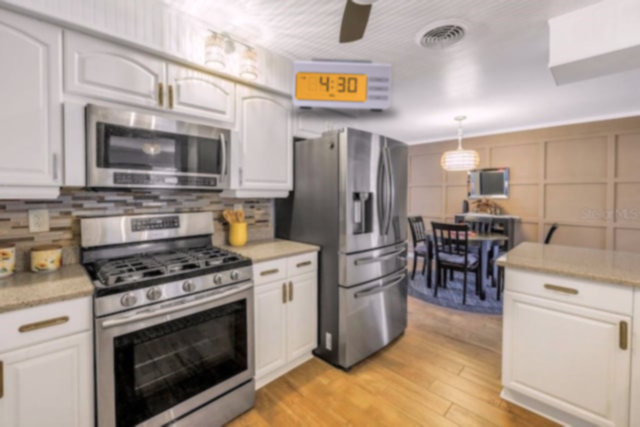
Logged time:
4h30
